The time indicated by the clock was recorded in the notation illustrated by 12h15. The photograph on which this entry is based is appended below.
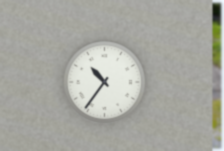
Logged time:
10h36
